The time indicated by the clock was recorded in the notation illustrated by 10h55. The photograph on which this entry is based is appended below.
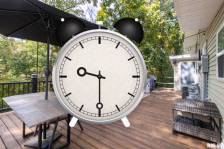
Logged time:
9h30
